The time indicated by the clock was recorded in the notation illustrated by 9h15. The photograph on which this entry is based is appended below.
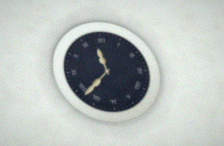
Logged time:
11h38
